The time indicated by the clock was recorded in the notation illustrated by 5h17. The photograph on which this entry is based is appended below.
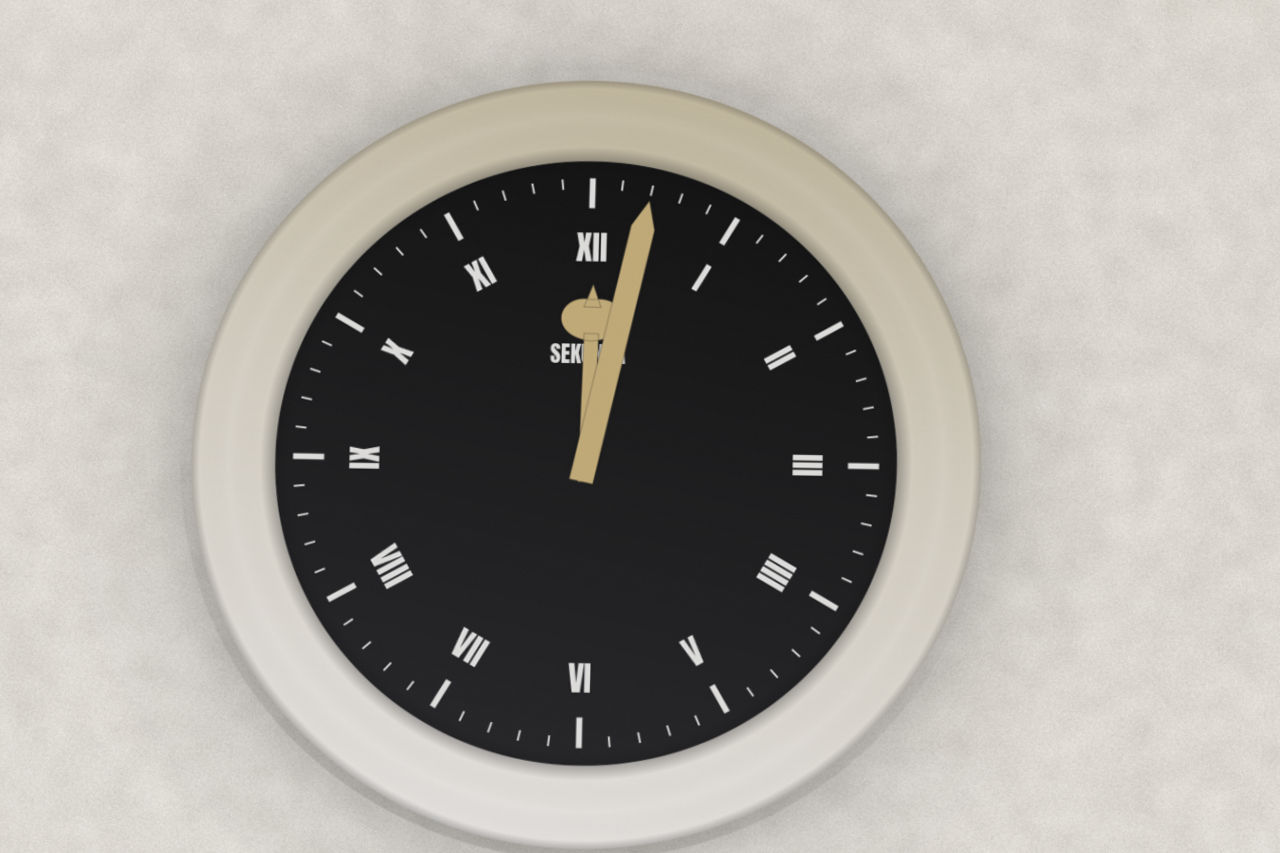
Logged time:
12h02
